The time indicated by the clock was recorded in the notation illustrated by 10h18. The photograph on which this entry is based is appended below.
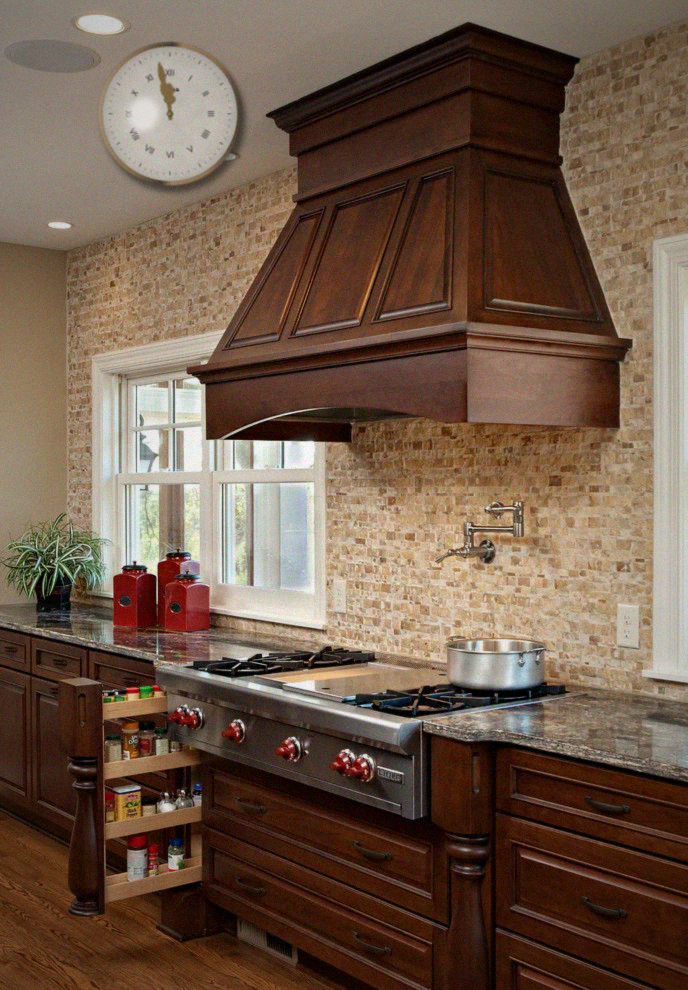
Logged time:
11h58
